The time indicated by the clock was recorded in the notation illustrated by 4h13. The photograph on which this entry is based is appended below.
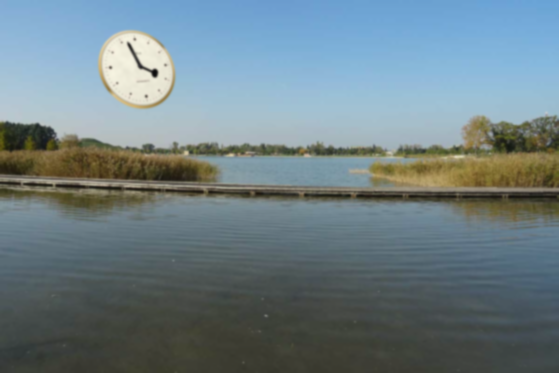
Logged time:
3h57
